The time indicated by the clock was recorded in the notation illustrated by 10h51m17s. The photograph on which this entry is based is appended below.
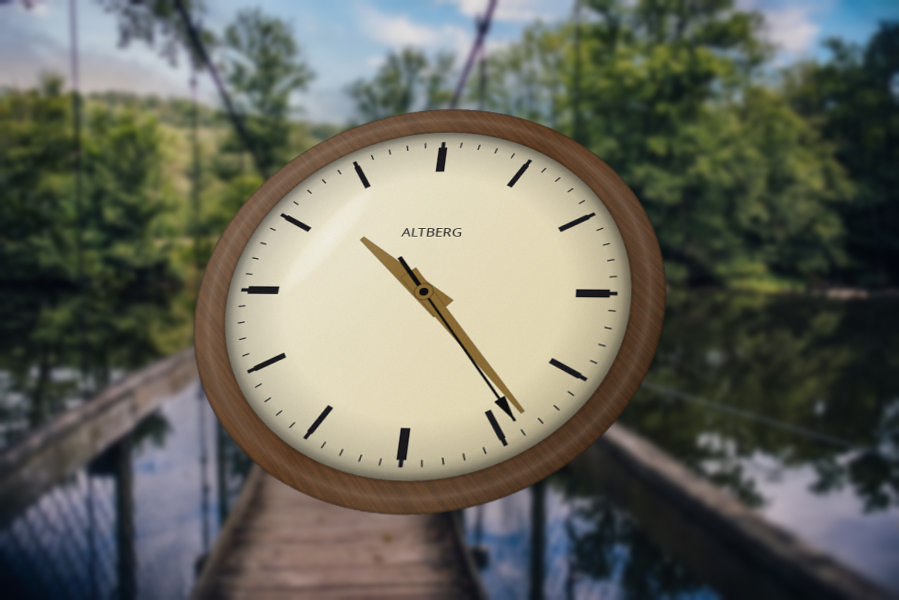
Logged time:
10h23m24s
